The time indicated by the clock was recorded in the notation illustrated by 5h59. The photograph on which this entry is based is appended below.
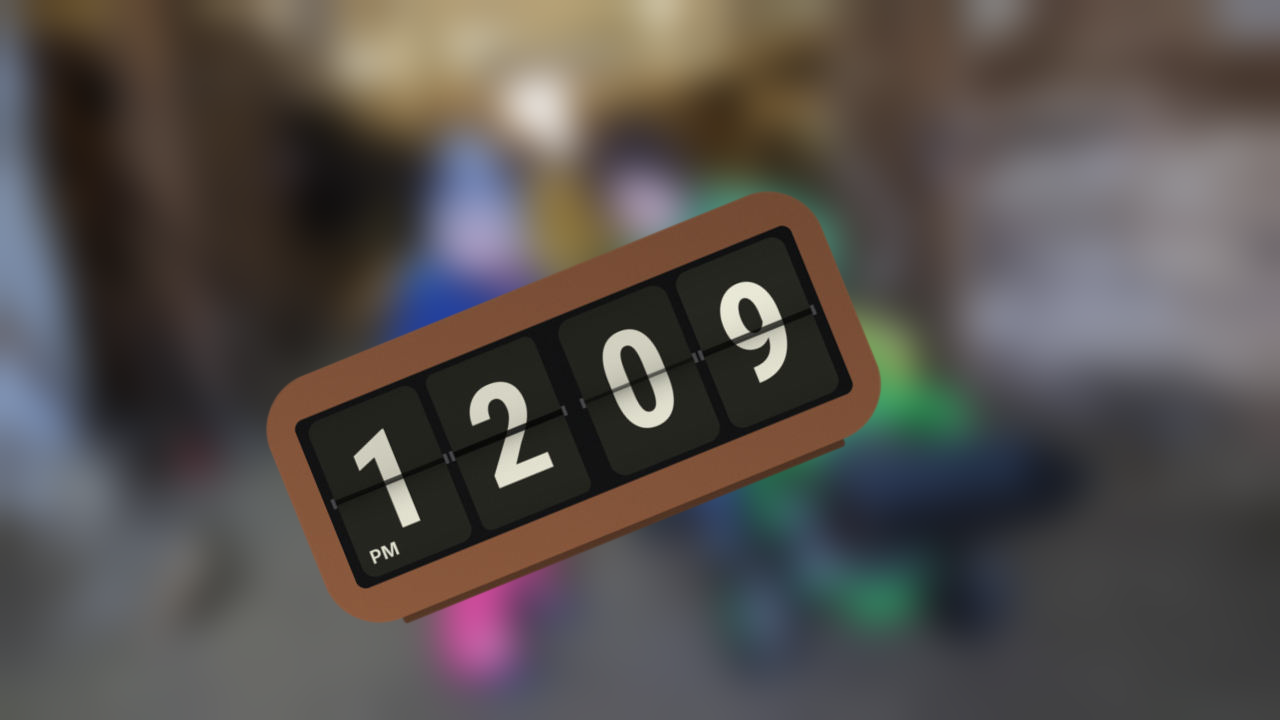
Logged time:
12h09
